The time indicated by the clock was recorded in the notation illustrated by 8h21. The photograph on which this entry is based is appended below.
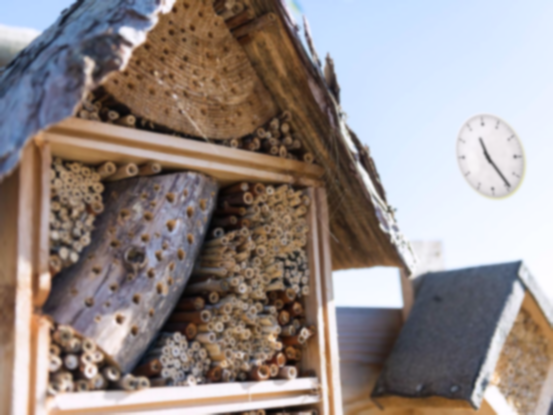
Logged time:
11h24
